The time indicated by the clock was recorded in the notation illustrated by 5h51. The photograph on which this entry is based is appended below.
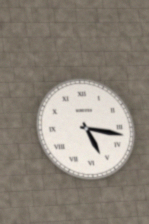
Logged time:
5h17
